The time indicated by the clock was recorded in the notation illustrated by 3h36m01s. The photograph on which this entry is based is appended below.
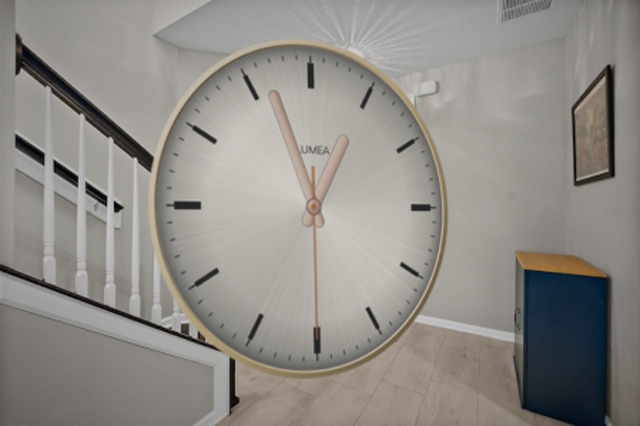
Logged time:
12h56m30s
